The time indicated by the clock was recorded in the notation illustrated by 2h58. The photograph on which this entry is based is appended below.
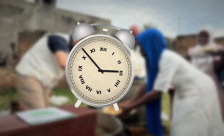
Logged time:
2h52
